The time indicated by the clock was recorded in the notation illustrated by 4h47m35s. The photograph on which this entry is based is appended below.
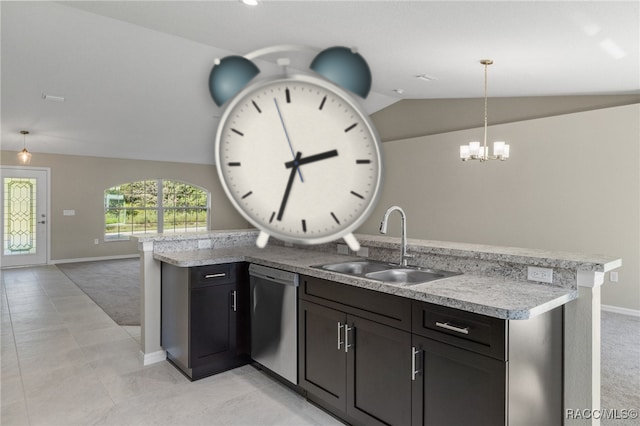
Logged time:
2h33m58s
